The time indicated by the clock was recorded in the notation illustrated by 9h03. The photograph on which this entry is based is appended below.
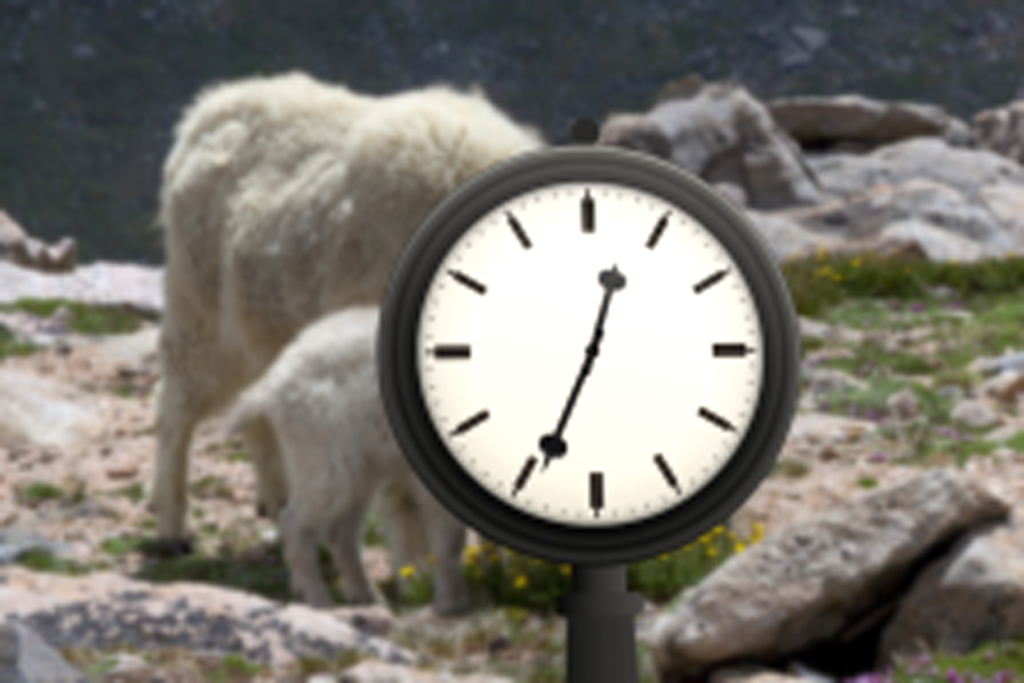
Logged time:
12h34
